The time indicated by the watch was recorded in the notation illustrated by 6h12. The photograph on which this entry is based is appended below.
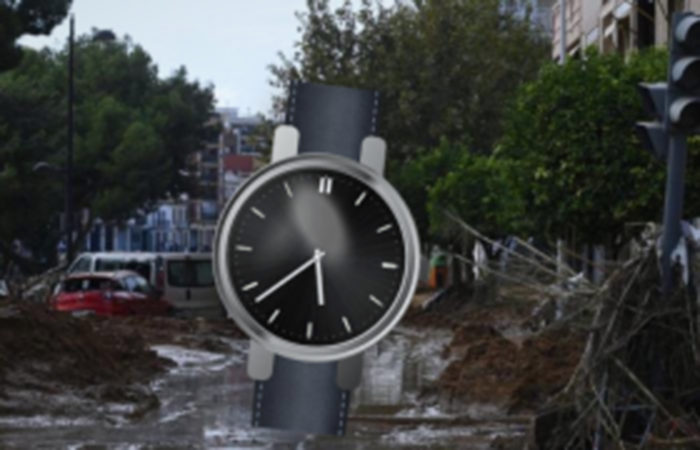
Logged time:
5h38
